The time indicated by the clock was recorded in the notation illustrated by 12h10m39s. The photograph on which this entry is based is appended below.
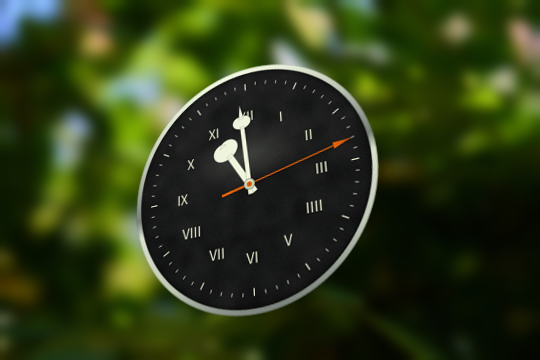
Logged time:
10h59m13s
